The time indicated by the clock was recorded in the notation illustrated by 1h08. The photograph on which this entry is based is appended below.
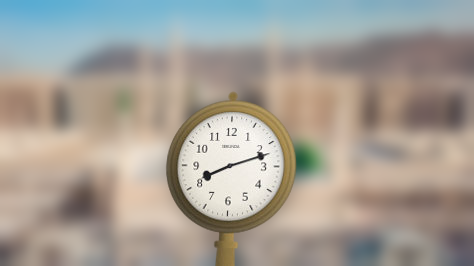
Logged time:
8h12
